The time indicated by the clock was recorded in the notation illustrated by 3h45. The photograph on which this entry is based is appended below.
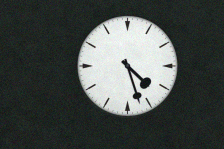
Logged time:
4h27
